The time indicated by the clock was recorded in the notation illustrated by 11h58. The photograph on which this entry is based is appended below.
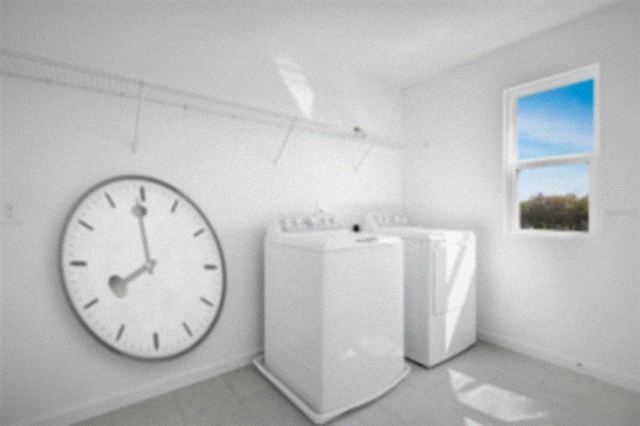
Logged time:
7h59
